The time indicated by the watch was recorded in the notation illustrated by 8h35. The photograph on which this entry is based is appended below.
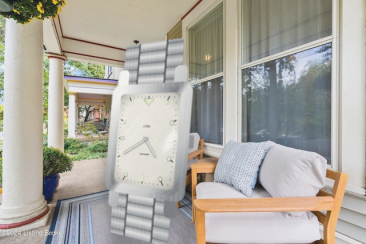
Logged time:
4h40
